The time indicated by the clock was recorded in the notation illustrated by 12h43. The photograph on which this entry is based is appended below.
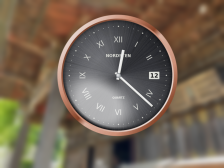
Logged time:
12h22
